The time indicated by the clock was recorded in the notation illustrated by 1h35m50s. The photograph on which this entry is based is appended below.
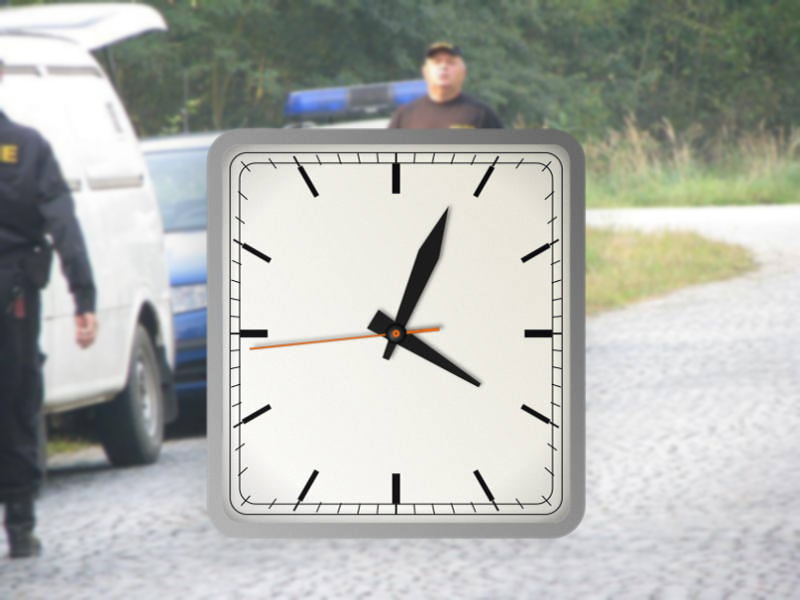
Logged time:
4h03m44s
